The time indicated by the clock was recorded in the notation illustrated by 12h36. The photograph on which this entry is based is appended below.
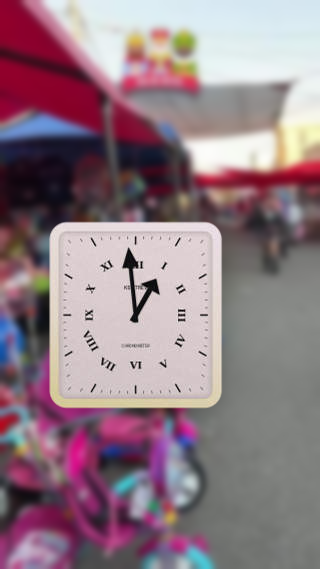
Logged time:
12h59
